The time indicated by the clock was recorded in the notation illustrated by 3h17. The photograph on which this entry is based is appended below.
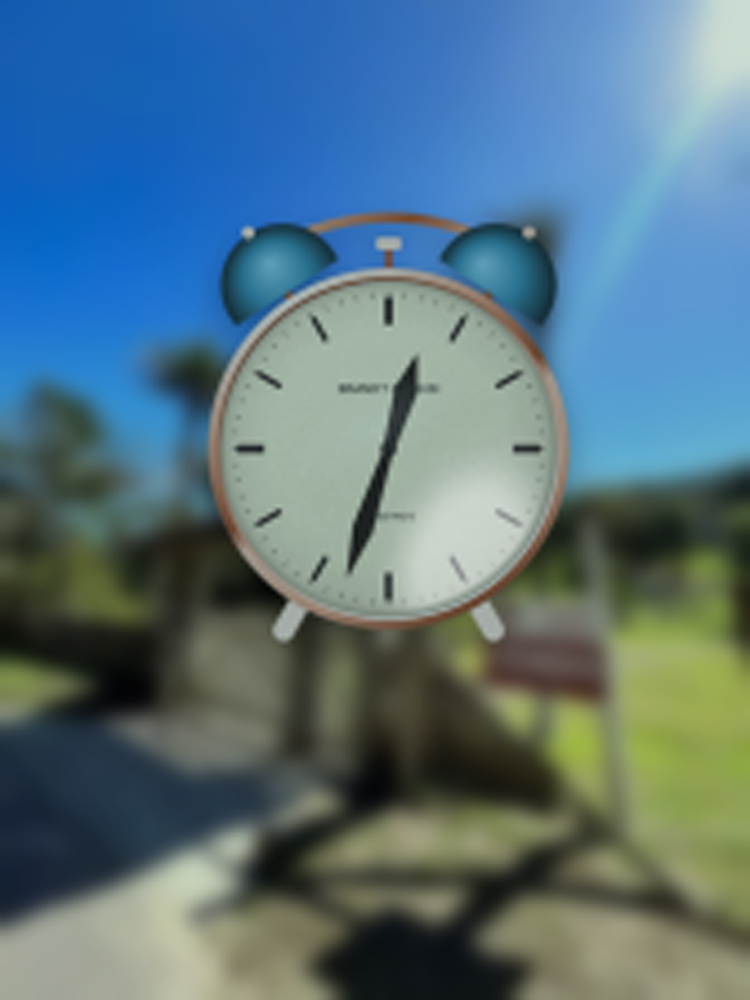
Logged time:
12h33
